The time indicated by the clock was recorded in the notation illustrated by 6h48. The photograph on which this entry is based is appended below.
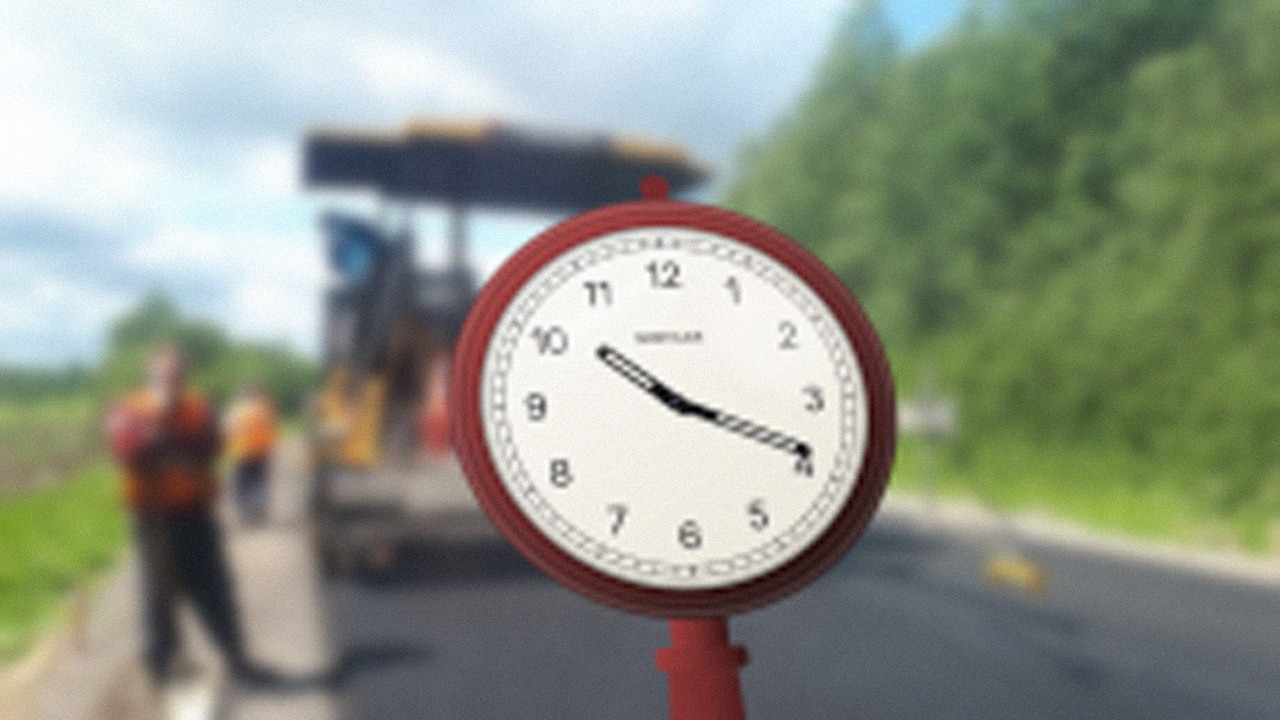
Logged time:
10h19
